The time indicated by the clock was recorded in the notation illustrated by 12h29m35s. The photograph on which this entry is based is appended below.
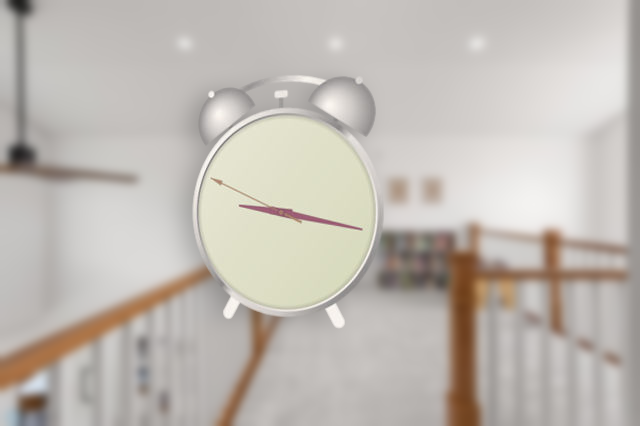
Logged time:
9h16m49s
